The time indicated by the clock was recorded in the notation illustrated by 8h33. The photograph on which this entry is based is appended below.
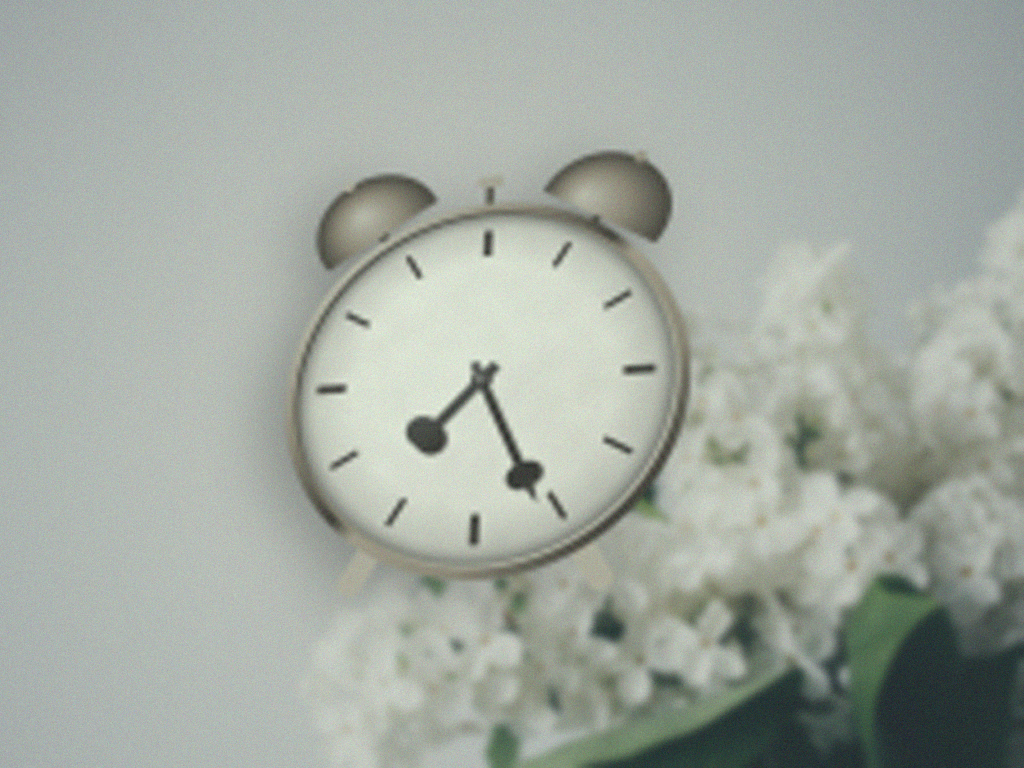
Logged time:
7h26
